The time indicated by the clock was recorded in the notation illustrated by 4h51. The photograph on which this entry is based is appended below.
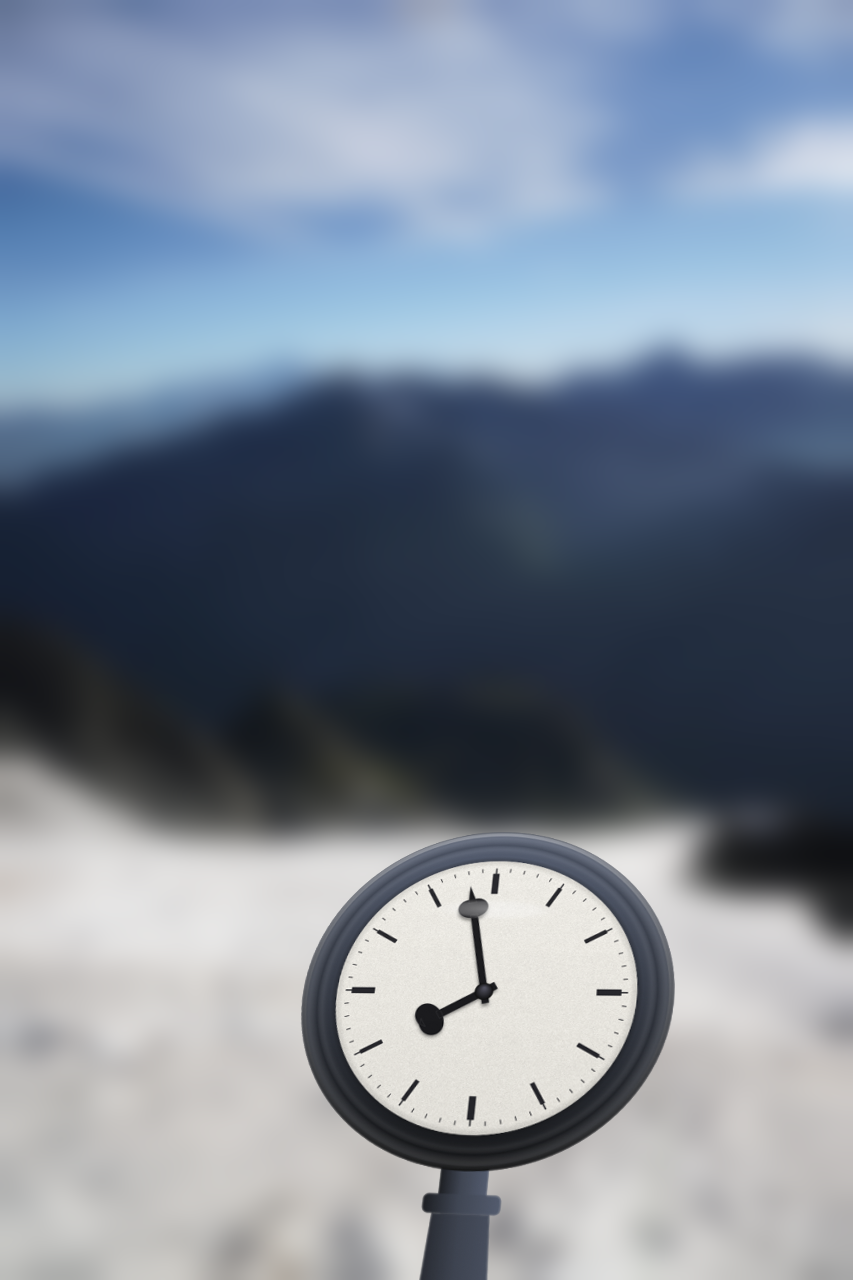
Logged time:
7h58
